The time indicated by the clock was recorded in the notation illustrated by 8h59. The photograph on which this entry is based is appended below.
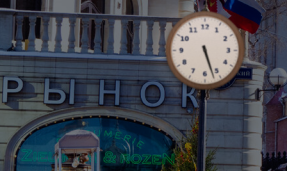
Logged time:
5h27
